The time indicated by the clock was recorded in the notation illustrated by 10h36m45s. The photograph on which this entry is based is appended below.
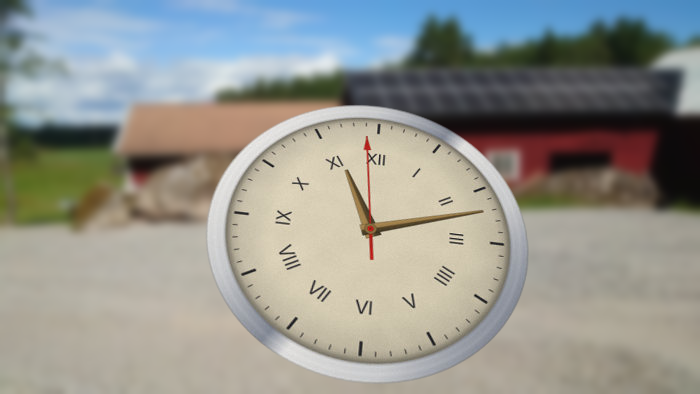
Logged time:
11h11m59s
